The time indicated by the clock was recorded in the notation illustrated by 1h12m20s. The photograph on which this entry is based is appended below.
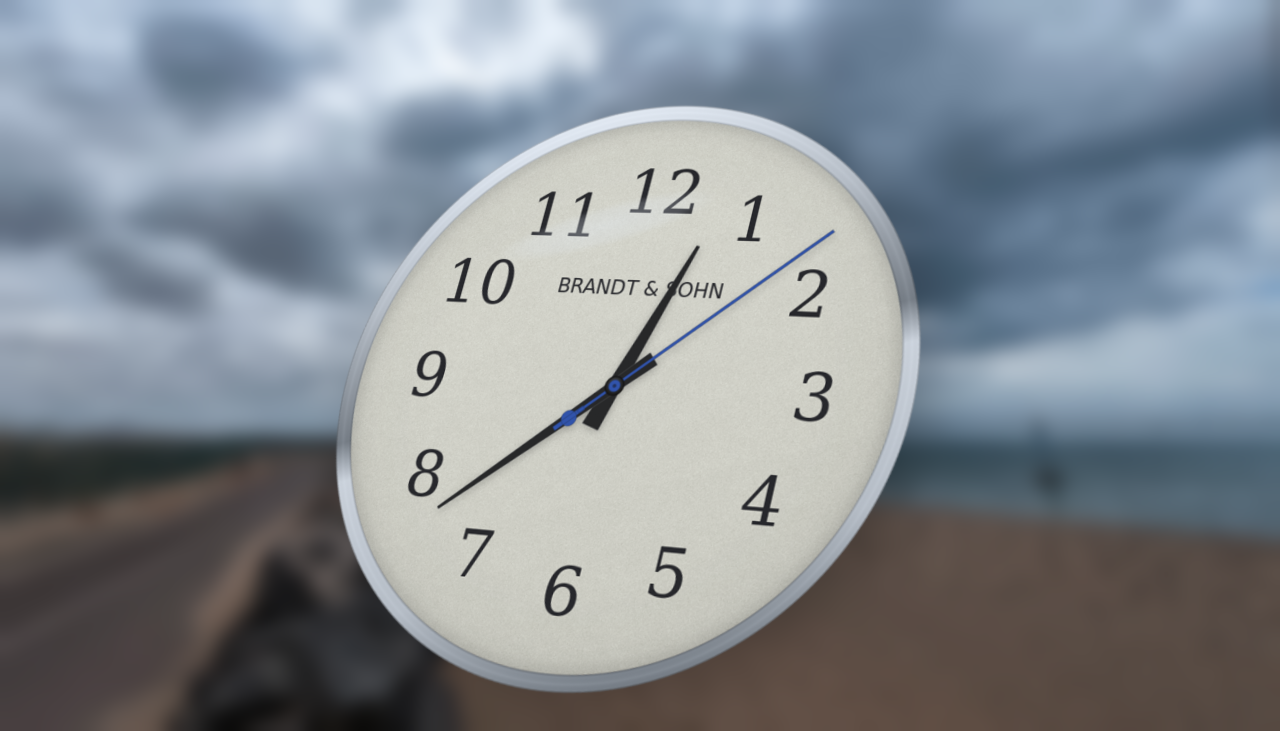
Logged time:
12h38m08s
